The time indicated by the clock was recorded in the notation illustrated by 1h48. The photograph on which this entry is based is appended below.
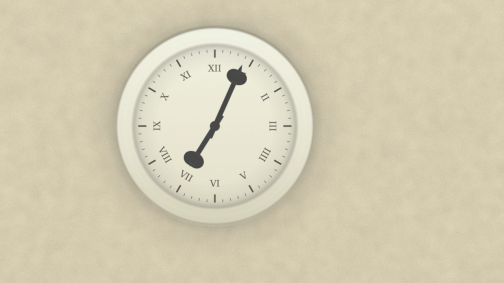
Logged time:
7h04
